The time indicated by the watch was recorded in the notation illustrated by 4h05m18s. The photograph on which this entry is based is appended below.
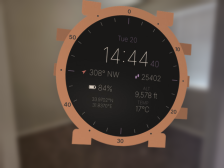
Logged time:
14h44m40s
